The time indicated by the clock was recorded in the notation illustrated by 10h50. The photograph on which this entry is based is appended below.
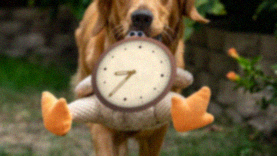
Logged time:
8h35
